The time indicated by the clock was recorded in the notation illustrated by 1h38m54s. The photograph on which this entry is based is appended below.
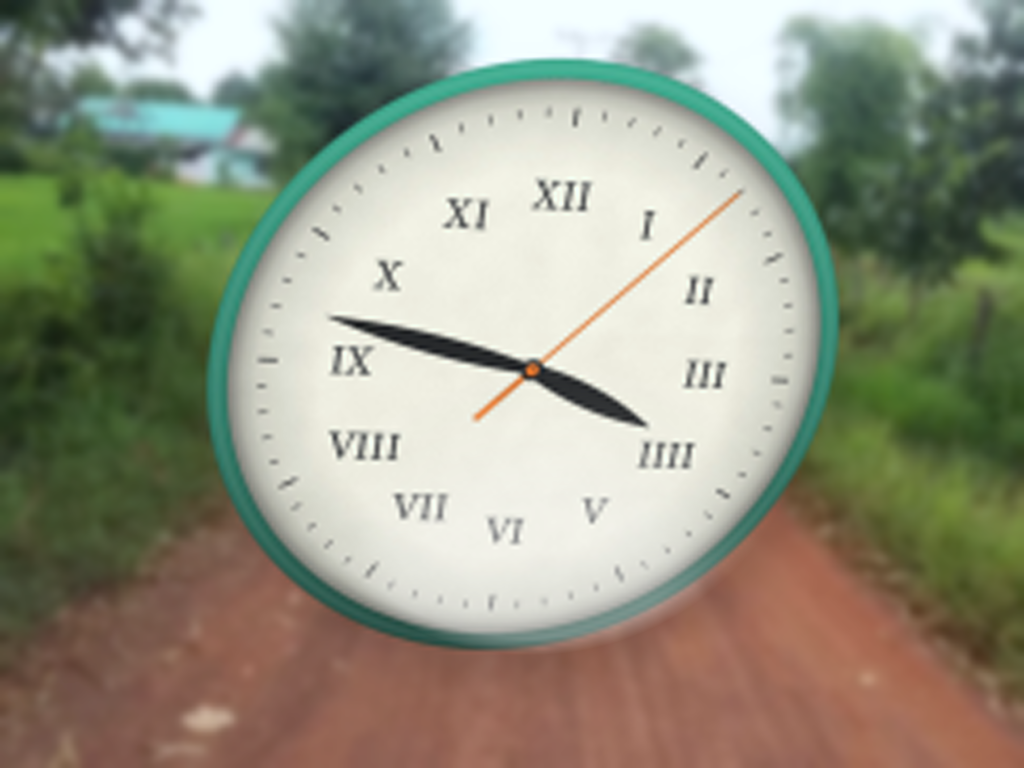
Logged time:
3h47m07s
